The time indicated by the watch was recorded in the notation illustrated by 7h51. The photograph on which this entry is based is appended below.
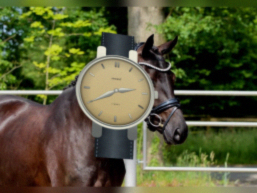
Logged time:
2h40
